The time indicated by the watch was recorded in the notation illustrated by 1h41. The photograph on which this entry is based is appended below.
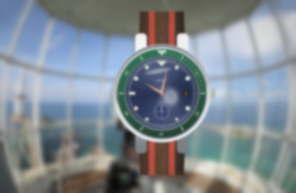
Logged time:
10h02
